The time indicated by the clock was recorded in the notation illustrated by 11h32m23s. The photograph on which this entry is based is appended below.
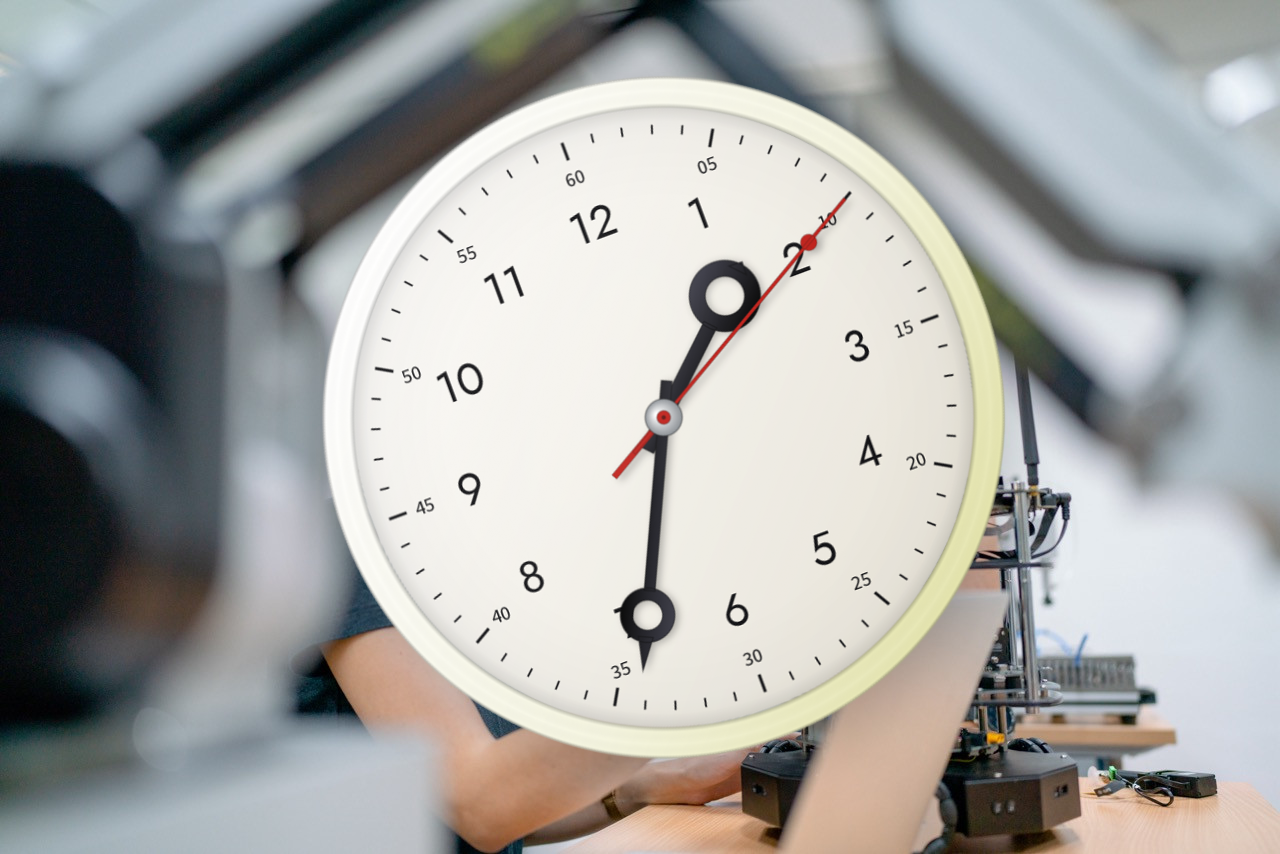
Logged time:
1h34m10s
